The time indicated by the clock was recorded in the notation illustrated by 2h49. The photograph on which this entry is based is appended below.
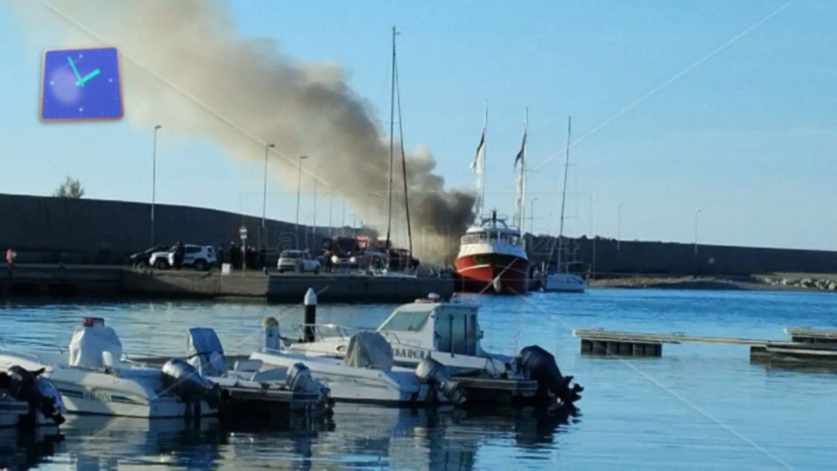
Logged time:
1h56
